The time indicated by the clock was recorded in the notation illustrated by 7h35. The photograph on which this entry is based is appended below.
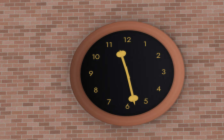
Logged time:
11h28
